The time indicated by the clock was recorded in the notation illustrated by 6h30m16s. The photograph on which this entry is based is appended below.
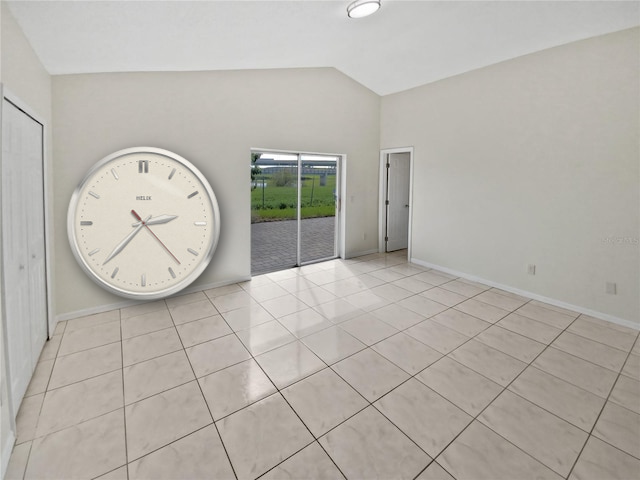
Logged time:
2h37m23s
